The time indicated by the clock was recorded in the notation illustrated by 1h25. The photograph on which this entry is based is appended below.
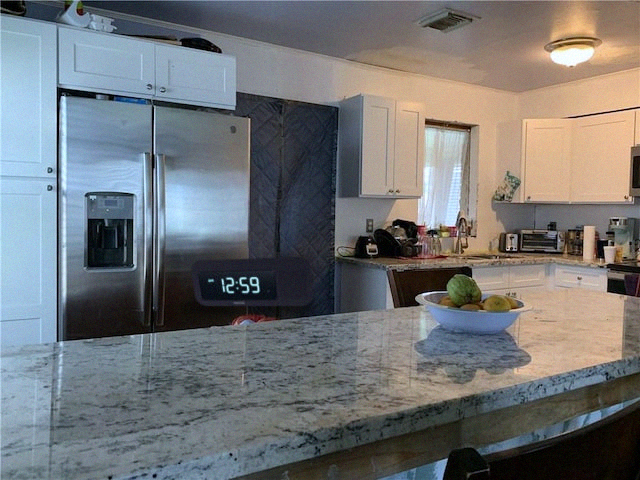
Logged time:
12h59
